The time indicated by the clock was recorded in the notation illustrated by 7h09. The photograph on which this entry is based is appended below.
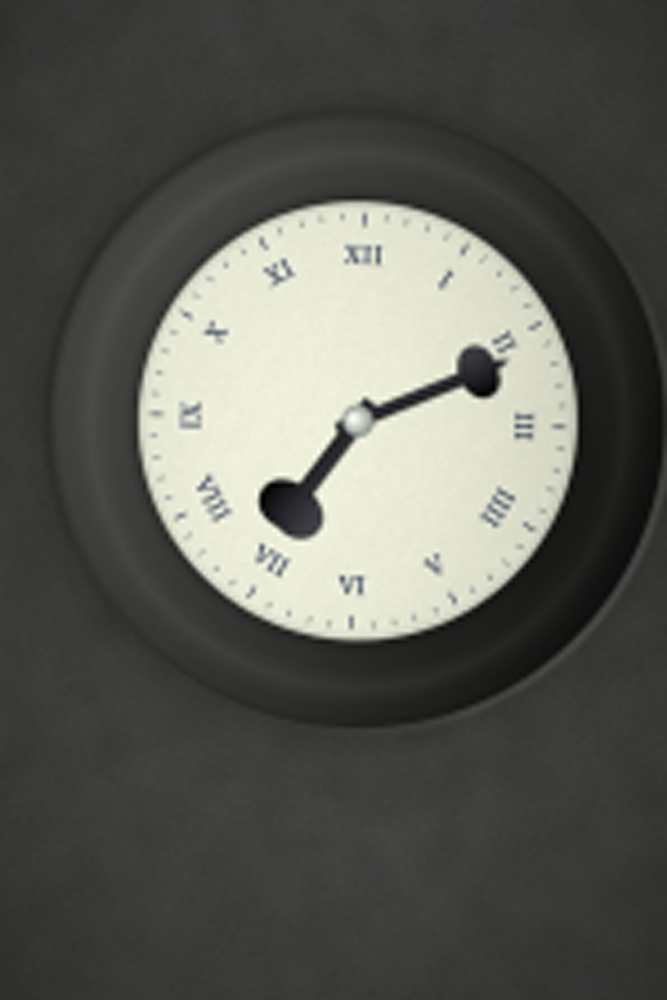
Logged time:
7h11
